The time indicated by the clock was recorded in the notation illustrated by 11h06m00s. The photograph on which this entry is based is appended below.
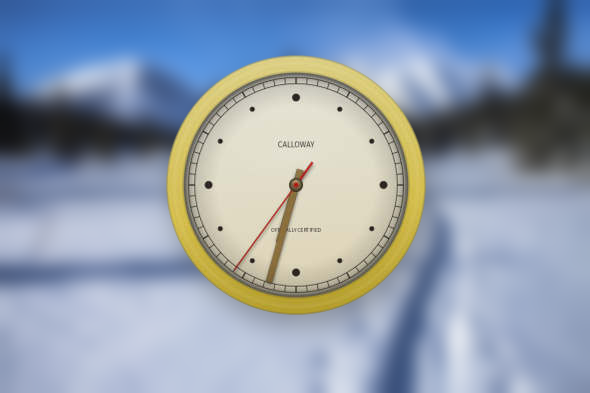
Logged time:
6h32m36s
